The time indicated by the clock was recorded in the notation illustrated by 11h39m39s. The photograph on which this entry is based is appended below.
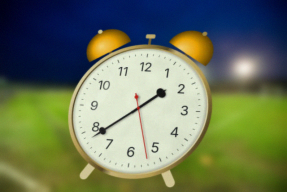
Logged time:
1h38m27s
